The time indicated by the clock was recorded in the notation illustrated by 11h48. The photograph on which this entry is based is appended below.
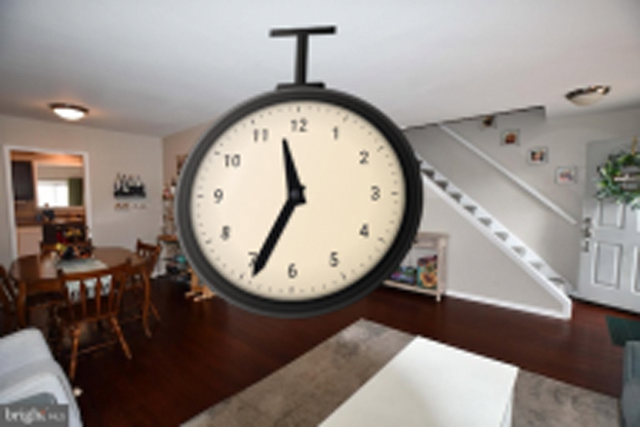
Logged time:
11h34
